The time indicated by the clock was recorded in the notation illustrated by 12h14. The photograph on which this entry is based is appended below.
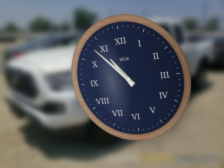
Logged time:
10h53
